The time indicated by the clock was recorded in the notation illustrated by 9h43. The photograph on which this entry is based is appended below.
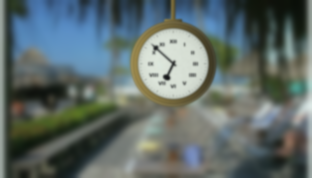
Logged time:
6h52
